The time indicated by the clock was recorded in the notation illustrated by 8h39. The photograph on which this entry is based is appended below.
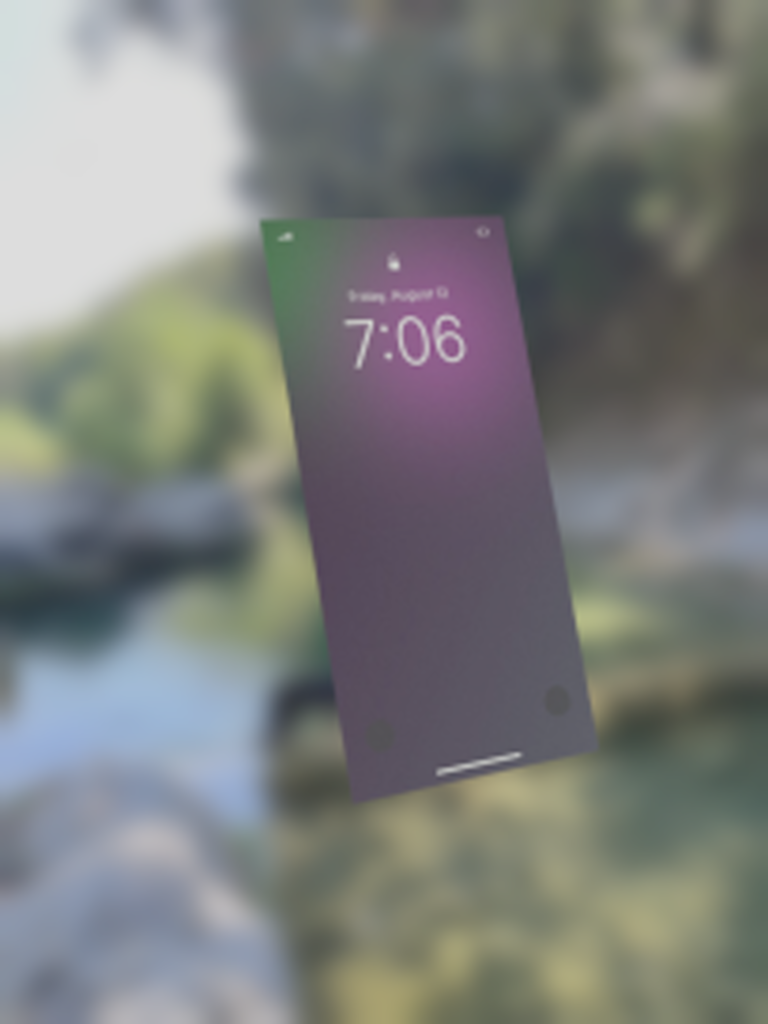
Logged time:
7h06
